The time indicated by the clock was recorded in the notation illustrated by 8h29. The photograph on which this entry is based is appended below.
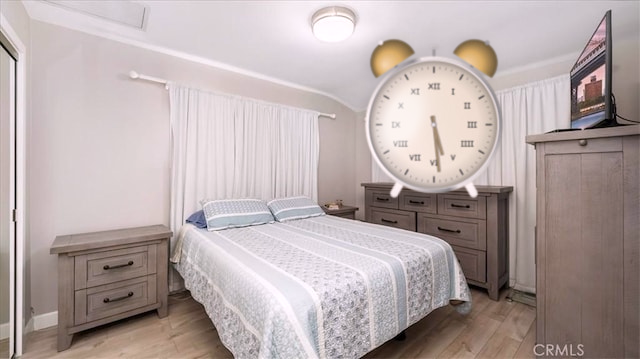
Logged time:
5h29
